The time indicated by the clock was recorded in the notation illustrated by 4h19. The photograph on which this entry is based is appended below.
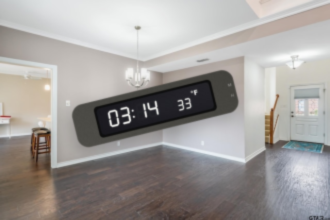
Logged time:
3h14
